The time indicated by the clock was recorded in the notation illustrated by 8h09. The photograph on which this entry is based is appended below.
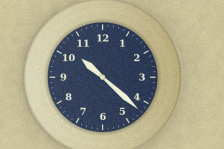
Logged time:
10h22
